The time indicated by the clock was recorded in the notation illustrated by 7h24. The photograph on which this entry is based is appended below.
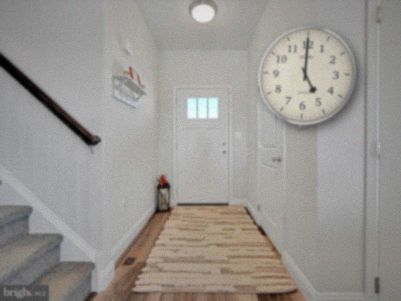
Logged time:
5h00
